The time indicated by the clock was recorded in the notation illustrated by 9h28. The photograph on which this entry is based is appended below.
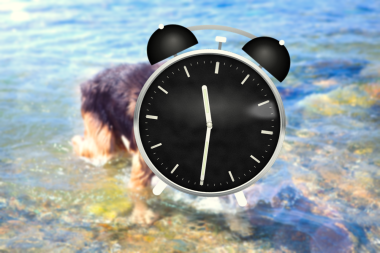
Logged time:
11h30
